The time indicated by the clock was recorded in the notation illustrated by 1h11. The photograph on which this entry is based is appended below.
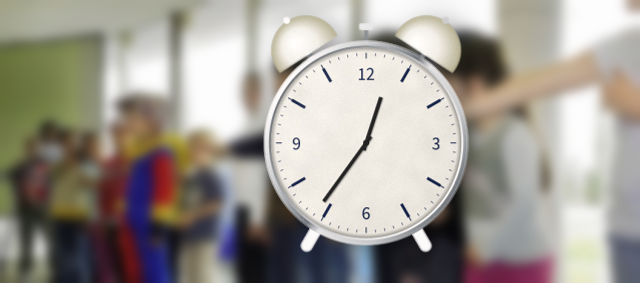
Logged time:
12h36
